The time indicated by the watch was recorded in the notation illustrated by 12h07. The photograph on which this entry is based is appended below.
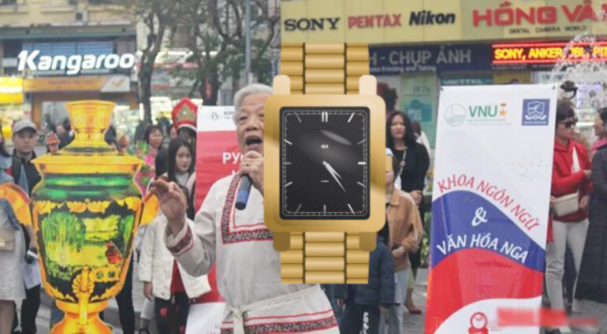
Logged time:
4h24
